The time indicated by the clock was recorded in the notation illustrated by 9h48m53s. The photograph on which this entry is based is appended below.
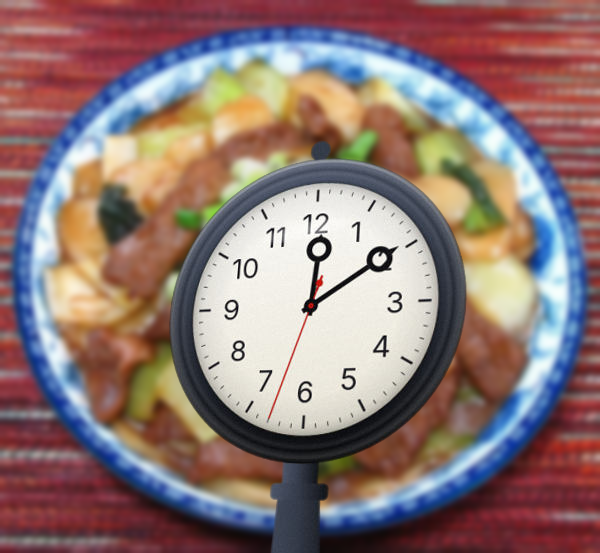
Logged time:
12h09m33s
